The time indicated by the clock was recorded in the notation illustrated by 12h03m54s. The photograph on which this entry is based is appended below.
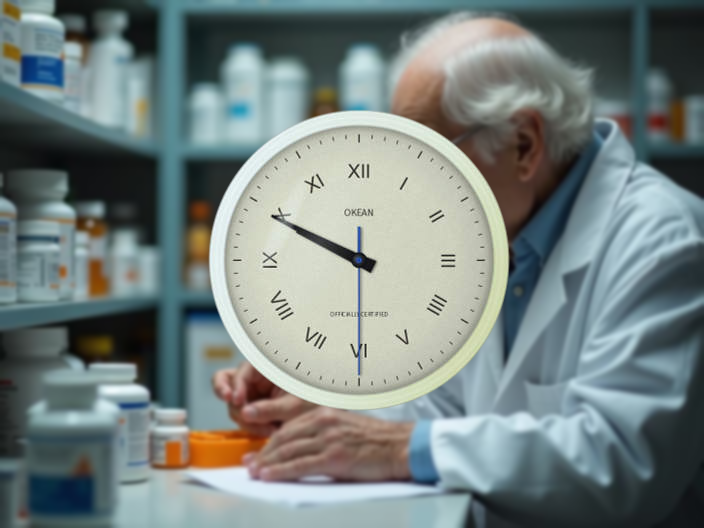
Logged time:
9h49m30s
